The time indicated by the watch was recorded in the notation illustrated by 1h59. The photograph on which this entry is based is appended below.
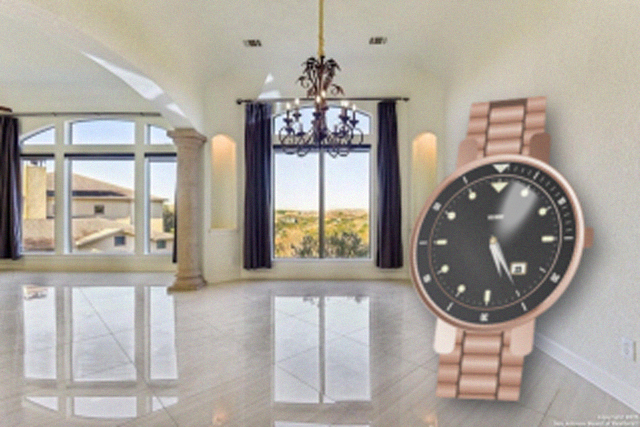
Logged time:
5h25
